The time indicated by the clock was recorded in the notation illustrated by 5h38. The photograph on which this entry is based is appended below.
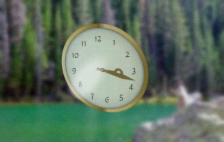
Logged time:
3h18
